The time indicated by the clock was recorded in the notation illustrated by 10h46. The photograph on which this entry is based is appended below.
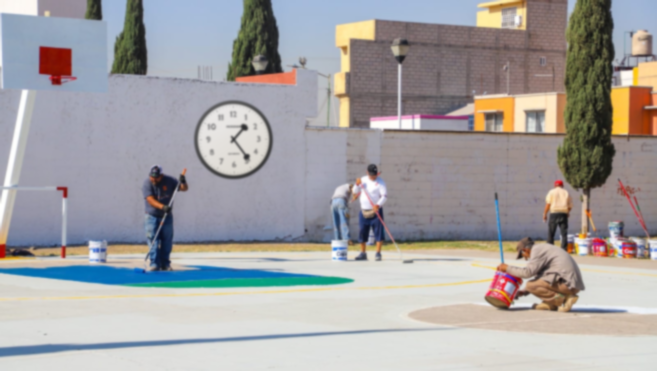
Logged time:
1h24
